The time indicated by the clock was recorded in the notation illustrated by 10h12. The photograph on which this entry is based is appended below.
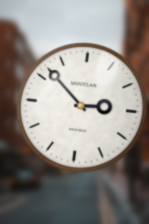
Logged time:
2h52
